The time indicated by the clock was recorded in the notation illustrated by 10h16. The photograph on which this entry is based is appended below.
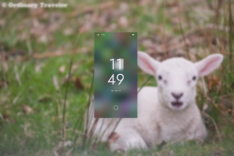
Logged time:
11h49
